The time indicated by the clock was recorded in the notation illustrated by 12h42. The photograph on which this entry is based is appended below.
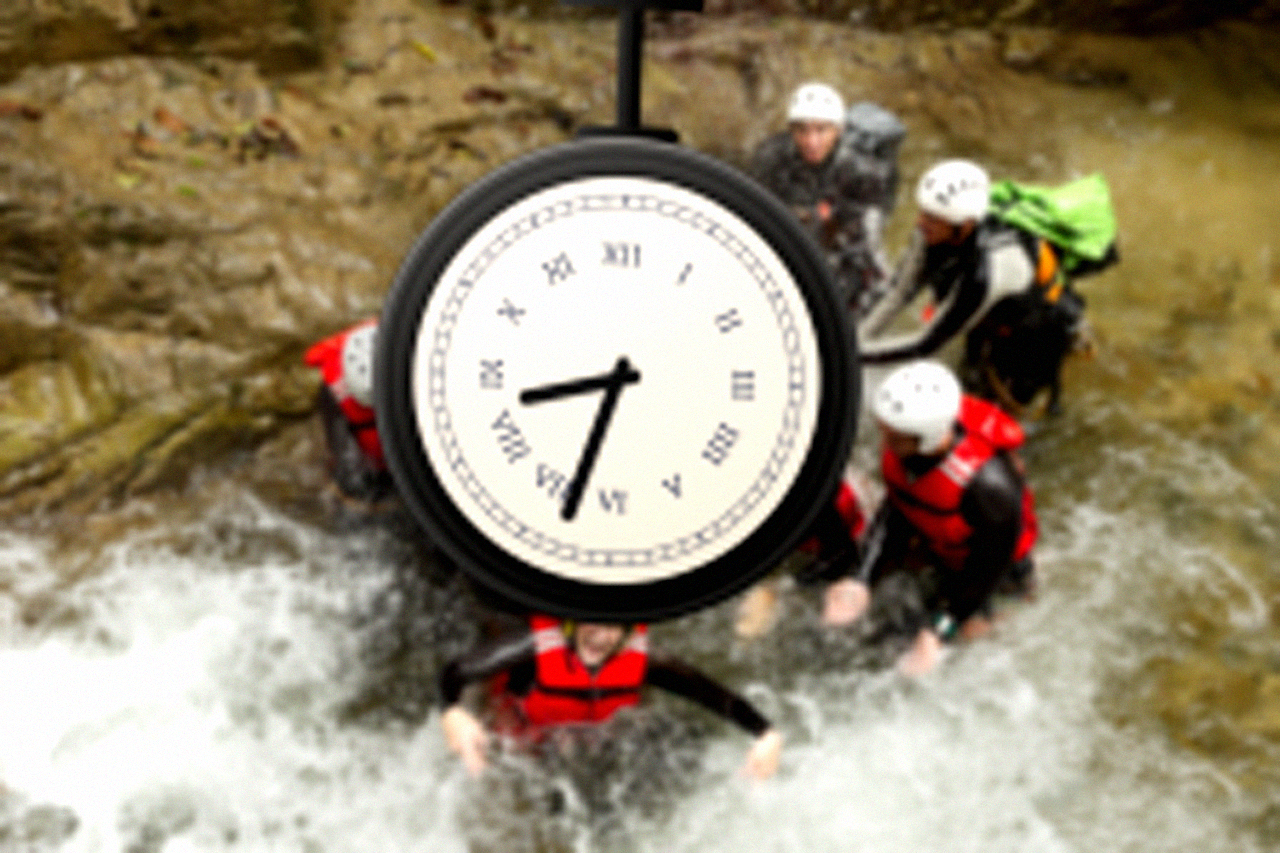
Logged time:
8h33
